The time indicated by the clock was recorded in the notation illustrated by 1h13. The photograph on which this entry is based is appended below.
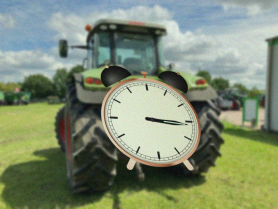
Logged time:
3h16
